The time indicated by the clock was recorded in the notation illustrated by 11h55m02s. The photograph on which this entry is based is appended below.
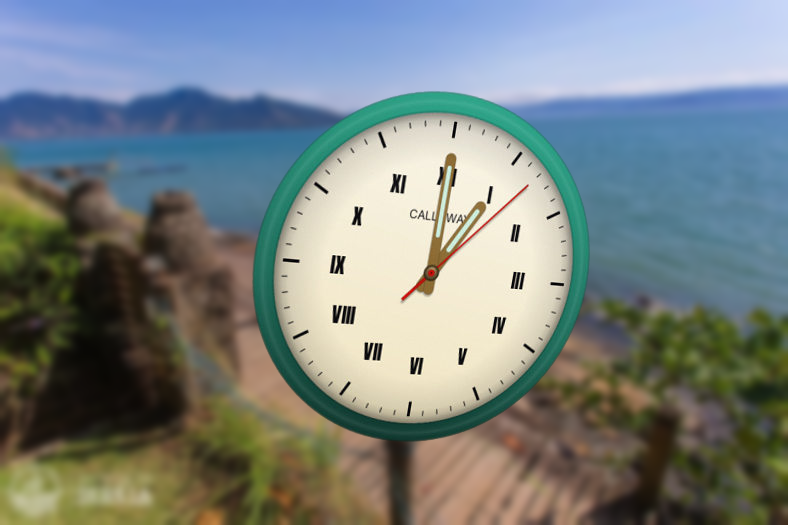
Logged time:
1h00m07s
